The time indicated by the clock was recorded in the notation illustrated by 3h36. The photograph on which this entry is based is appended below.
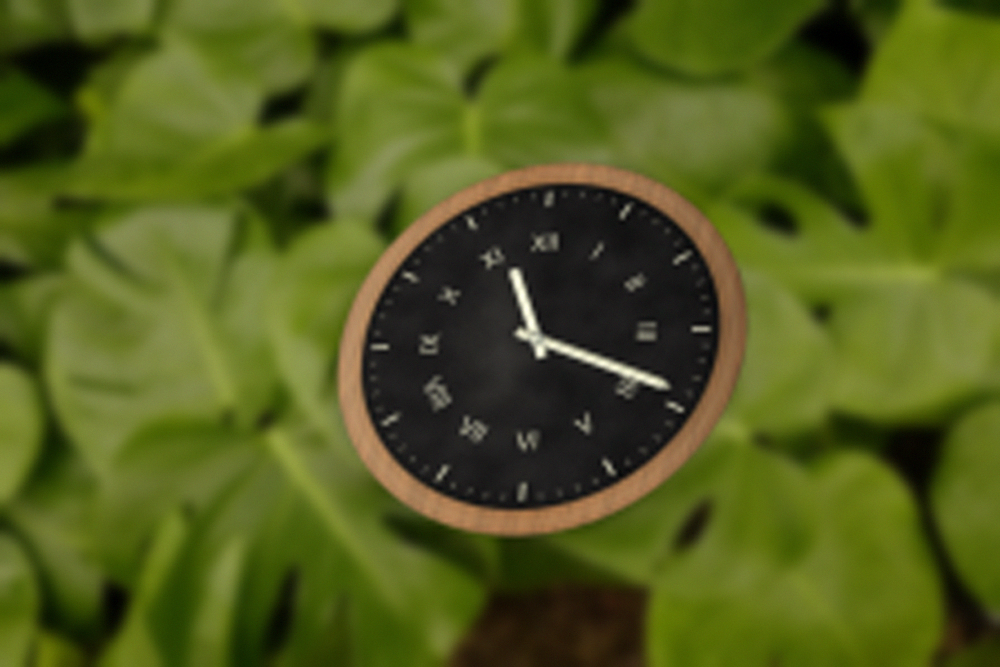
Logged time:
11h19
